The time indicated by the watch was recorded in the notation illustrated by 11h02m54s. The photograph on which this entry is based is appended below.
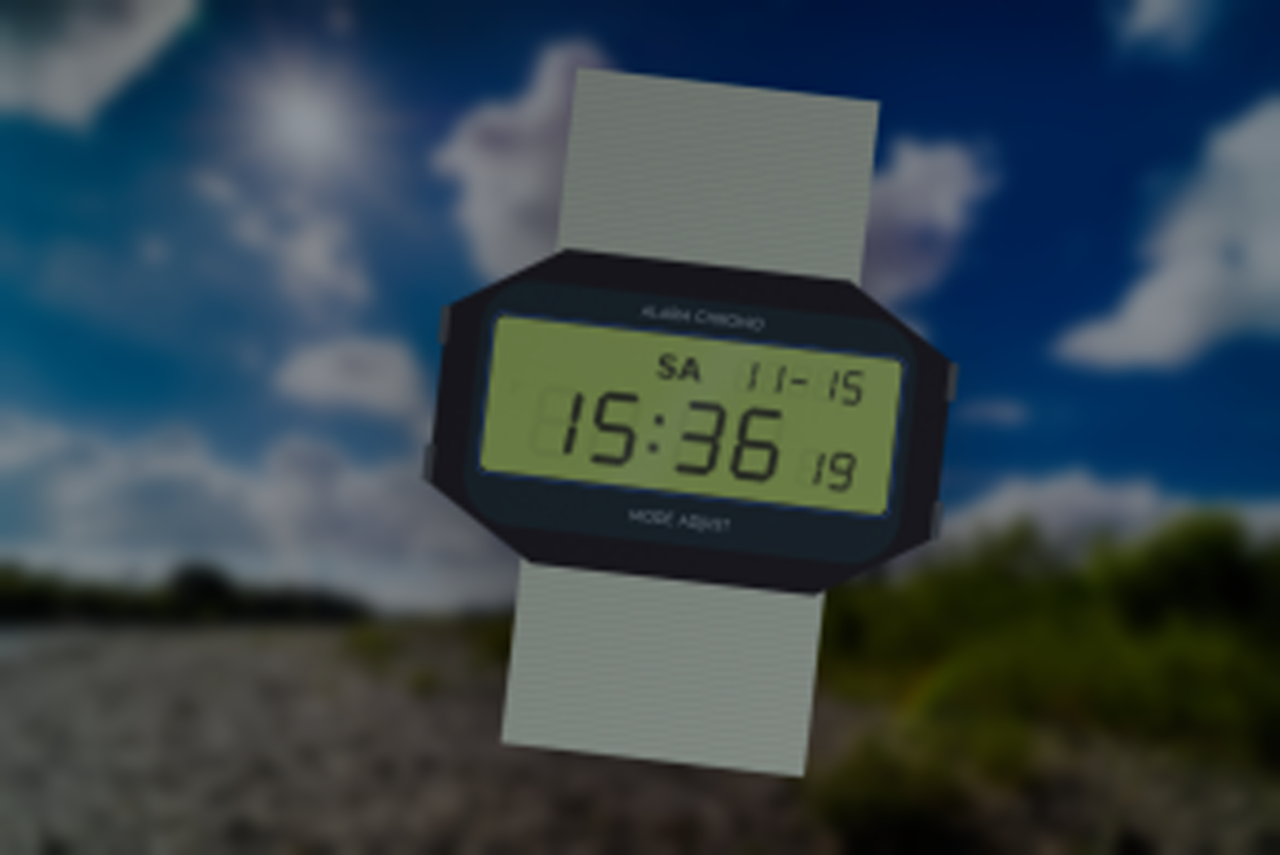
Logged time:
15h36m19s
